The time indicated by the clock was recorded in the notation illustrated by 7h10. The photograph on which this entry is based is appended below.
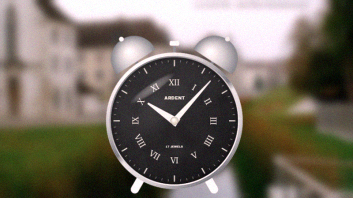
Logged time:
10h07
